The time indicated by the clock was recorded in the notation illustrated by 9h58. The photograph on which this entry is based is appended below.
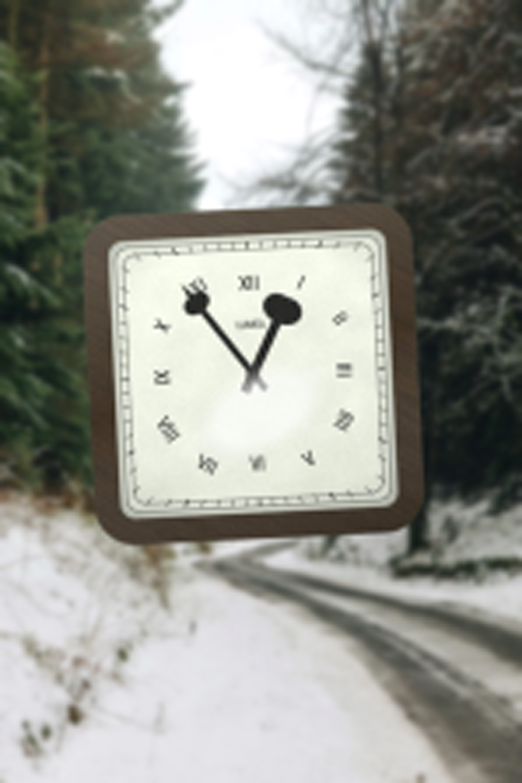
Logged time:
12h54
